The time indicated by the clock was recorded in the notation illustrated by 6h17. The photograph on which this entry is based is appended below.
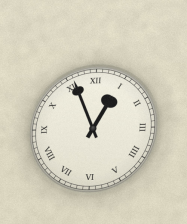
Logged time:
12h56
